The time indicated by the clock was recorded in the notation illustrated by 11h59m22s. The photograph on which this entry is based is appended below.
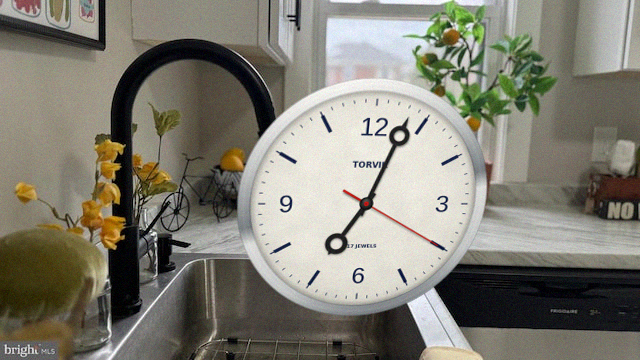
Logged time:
7h03m20s
